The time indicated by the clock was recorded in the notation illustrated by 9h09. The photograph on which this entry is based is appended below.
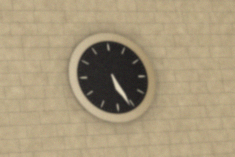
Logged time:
5h26
